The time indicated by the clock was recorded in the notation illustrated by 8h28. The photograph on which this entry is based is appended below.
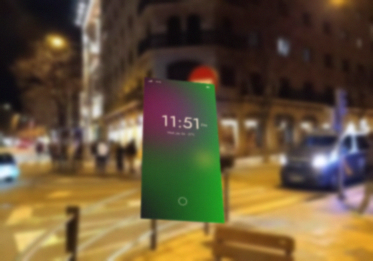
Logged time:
11h51
